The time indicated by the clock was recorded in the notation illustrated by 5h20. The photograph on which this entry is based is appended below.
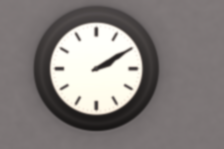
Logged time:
2h10
